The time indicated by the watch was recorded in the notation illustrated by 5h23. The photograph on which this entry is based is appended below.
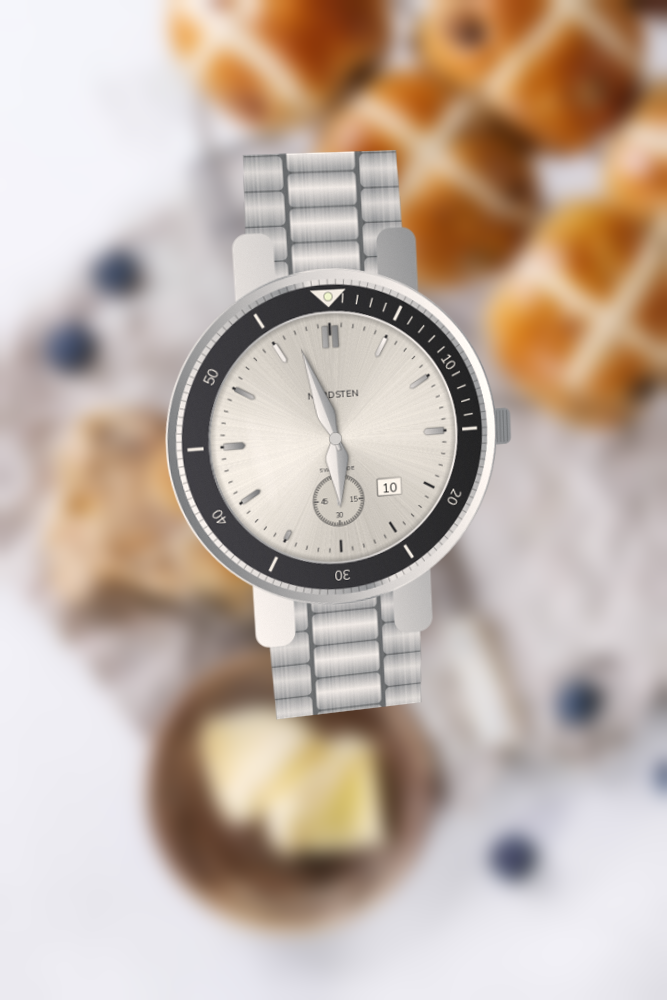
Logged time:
5h57
